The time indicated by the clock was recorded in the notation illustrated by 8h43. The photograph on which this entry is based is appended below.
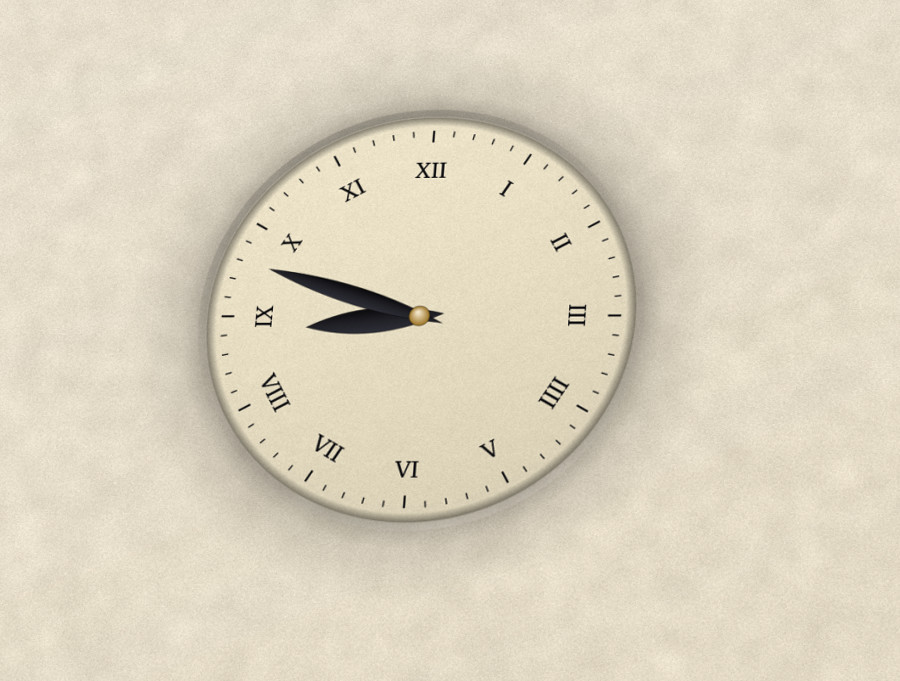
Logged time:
8h48
